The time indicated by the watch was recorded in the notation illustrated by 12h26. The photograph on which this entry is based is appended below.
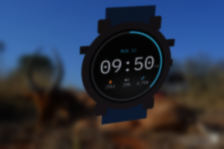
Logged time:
9h50
